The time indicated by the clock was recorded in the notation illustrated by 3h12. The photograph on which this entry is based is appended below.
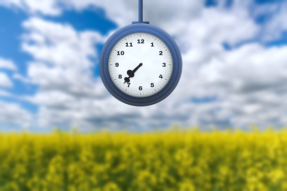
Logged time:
7h37
